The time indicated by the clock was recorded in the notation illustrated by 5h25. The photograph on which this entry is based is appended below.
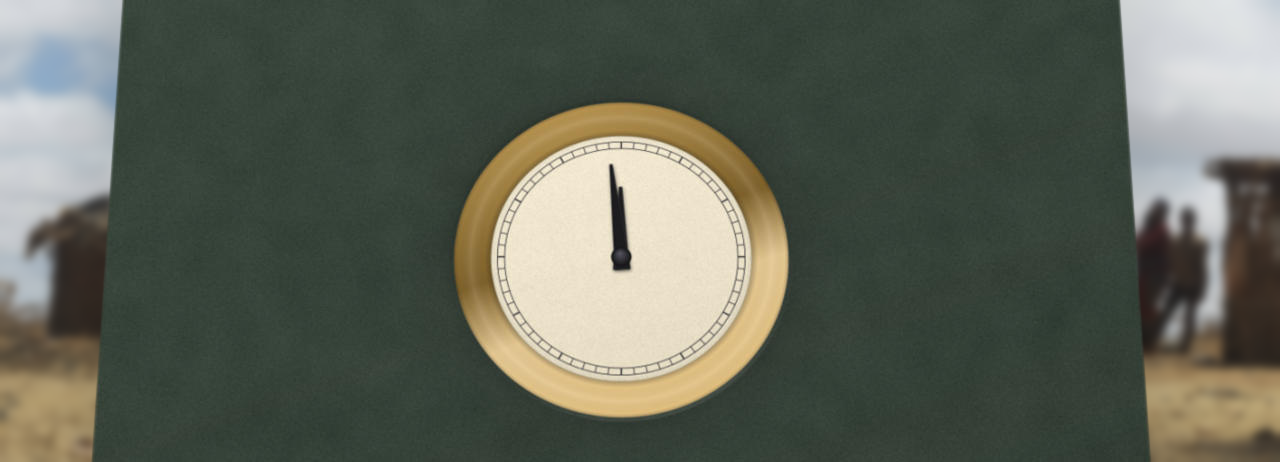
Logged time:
11h59
